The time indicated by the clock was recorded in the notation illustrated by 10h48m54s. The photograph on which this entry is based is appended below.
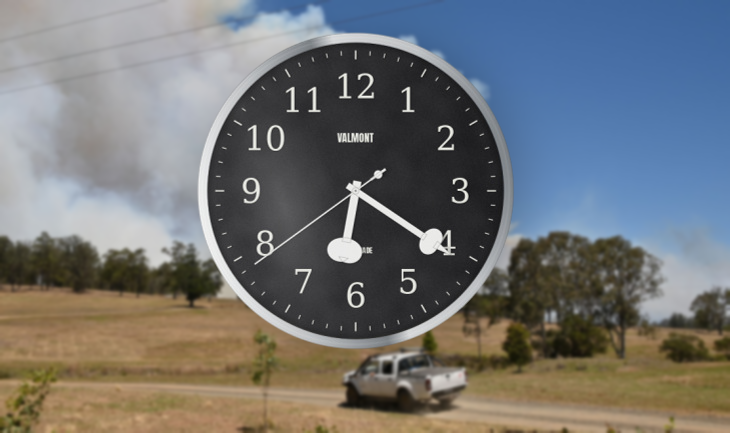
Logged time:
6h20m39s
